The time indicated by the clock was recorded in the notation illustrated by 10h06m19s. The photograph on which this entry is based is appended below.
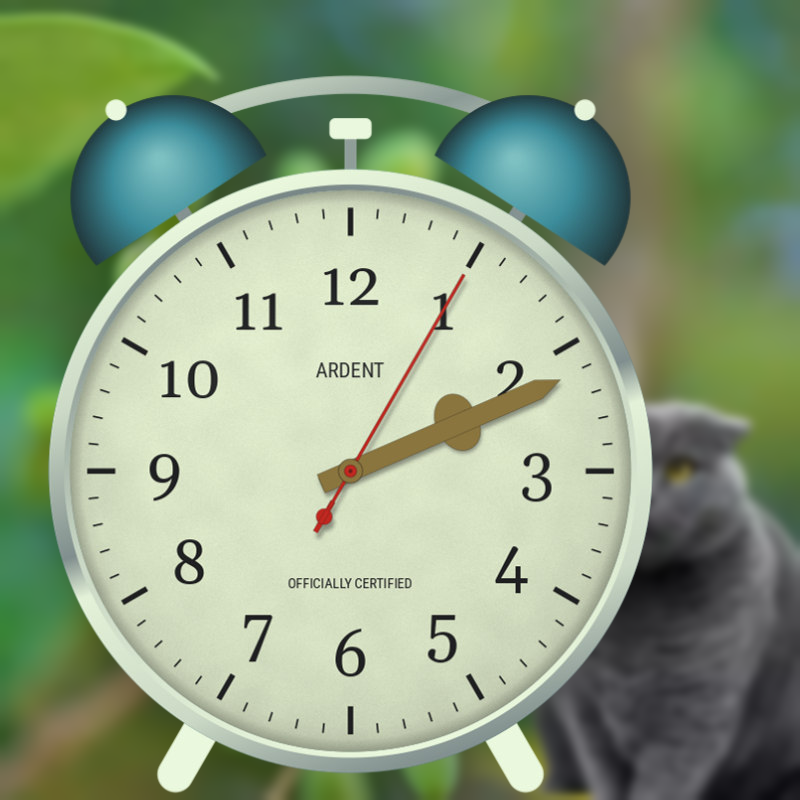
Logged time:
2h11m05s
